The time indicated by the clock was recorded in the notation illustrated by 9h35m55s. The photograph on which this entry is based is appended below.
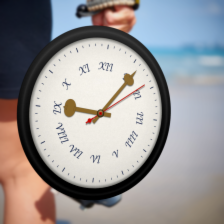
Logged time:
9h06m09s
